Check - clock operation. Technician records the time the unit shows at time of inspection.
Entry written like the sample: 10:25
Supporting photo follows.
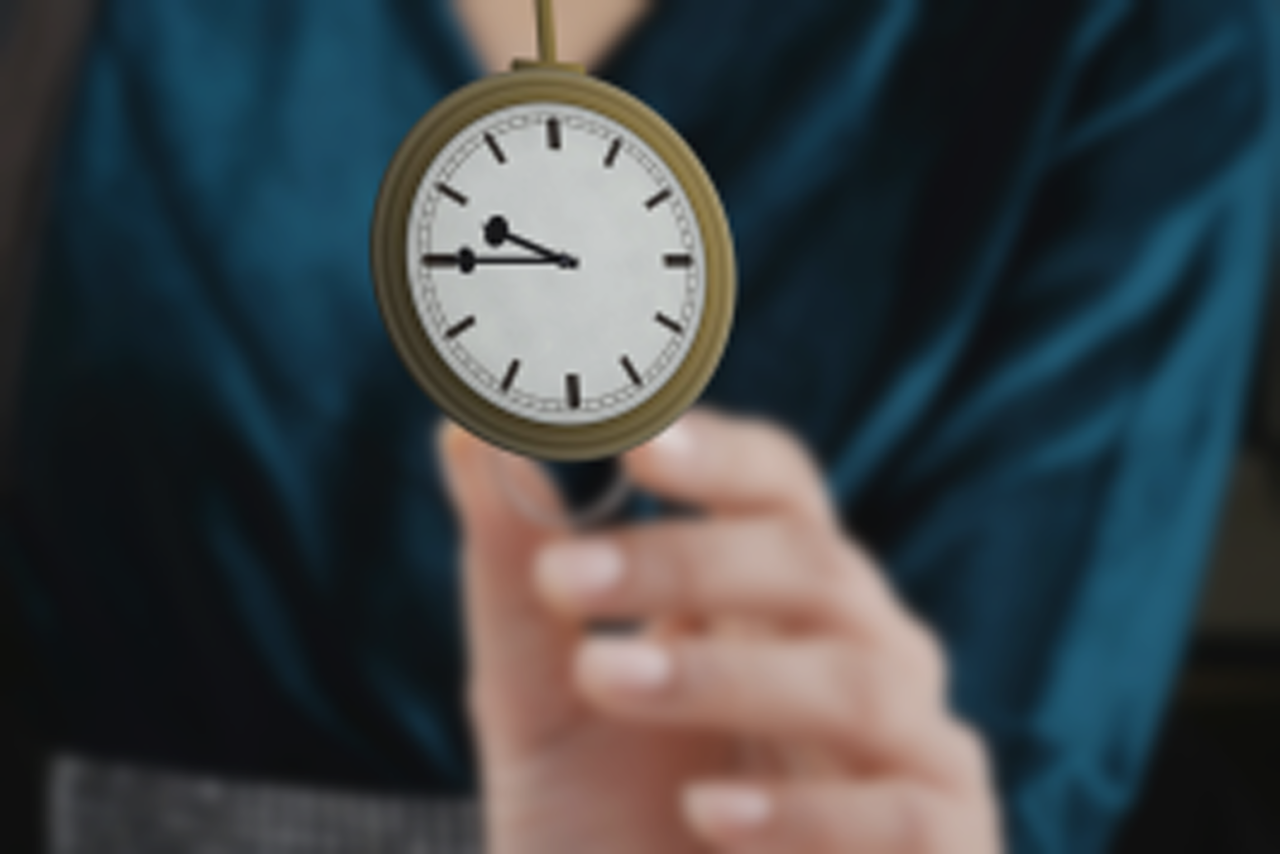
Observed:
9:45
